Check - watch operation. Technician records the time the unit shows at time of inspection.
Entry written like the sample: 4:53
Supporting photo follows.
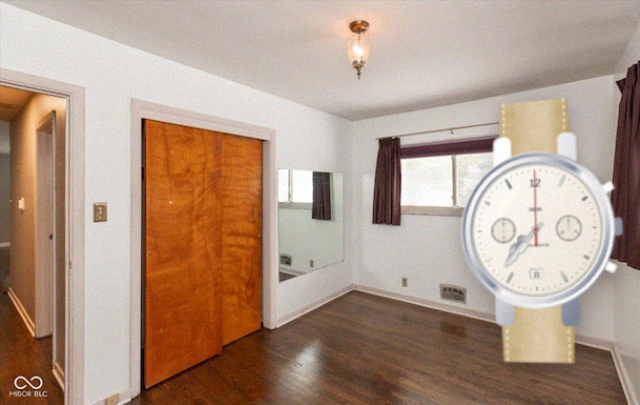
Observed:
7:37
